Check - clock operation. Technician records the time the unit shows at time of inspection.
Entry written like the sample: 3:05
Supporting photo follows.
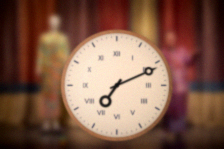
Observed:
7:11
